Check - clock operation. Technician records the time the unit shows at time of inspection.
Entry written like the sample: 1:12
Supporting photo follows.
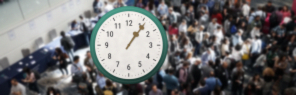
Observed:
1:06
